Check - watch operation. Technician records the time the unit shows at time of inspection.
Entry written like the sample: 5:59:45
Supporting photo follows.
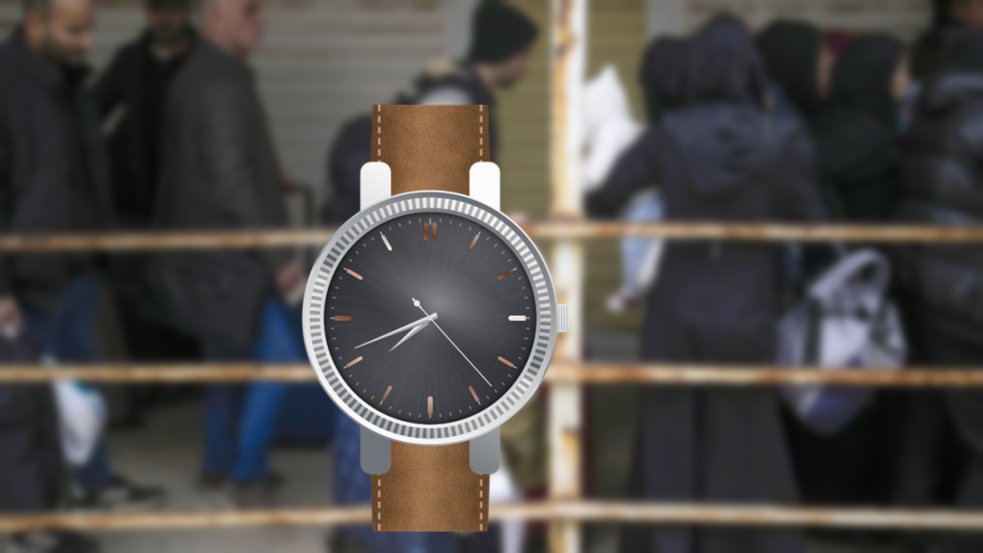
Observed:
7:41:23
